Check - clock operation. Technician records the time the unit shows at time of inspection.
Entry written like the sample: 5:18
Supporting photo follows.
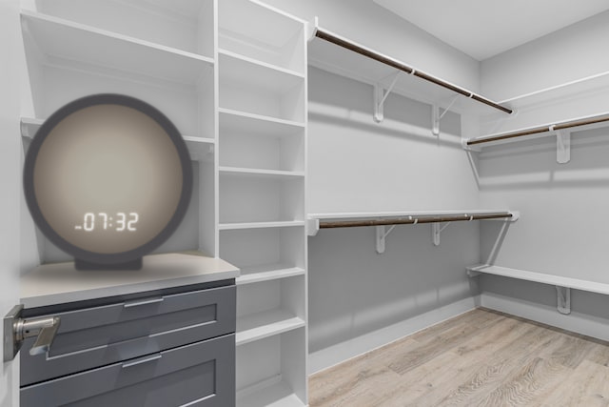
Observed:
7:32
